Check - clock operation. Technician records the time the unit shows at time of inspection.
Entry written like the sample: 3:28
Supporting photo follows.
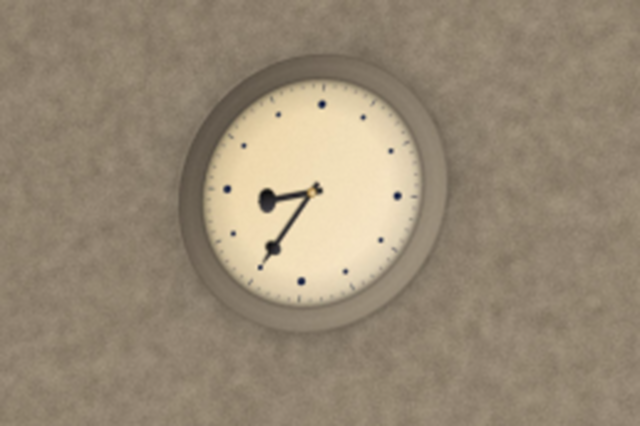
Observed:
8:35
